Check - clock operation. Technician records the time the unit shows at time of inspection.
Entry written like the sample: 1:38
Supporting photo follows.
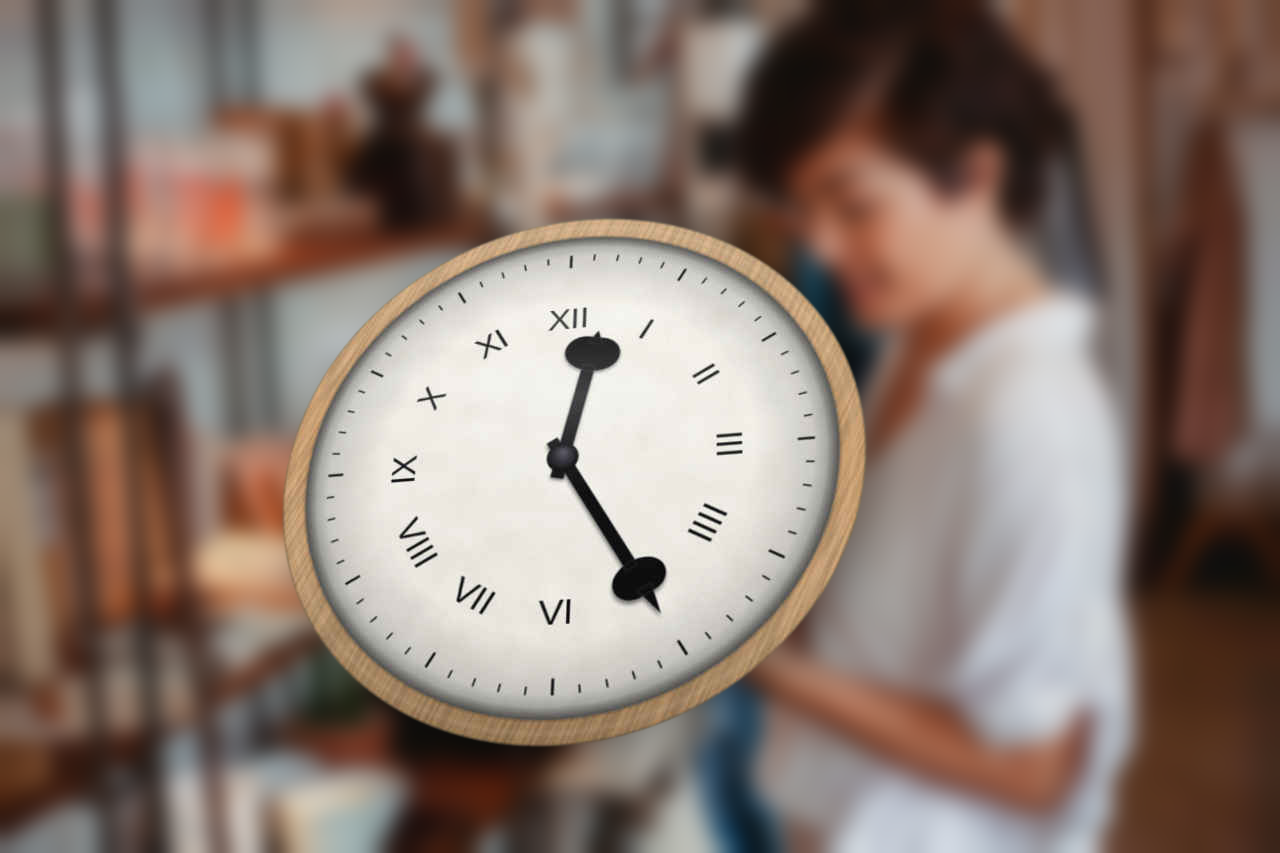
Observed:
12:25
